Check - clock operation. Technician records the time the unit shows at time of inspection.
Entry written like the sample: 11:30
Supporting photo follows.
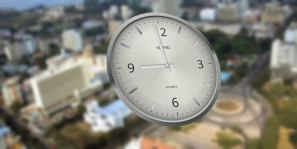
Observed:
8:59
